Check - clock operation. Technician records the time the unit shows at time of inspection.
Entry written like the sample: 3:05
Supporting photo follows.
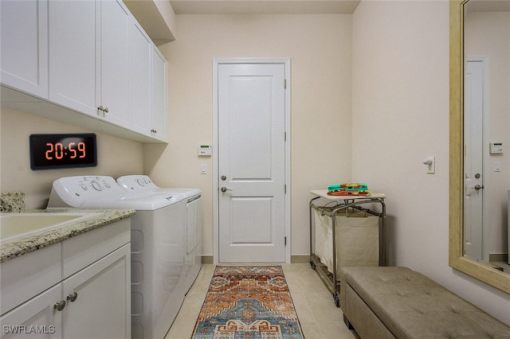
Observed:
20:59
